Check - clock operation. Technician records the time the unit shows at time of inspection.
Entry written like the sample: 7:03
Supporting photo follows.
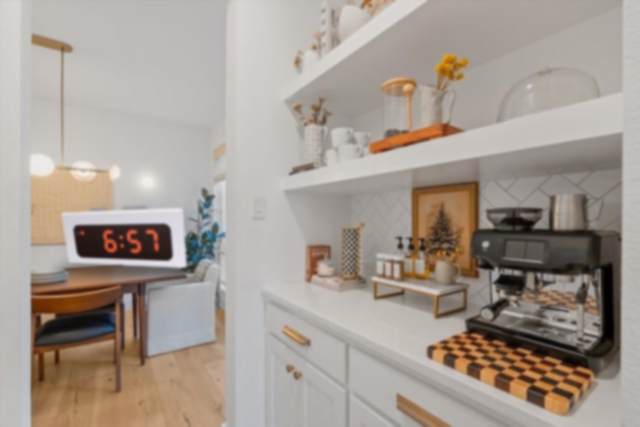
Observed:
6:57
